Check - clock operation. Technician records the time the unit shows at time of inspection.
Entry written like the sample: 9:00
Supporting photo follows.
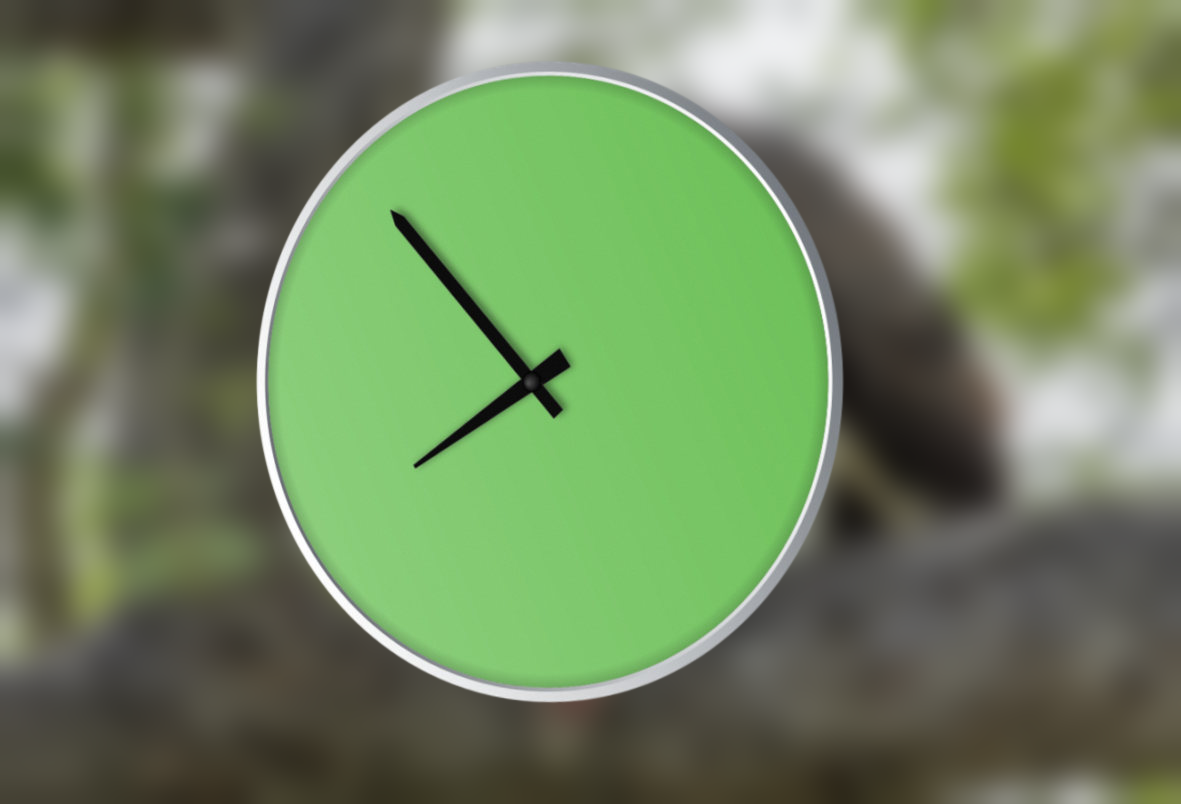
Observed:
7:53
